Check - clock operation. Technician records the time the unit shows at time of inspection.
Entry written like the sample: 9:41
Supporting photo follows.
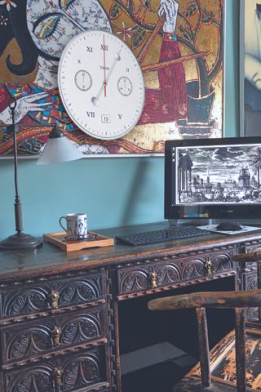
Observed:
7:05
